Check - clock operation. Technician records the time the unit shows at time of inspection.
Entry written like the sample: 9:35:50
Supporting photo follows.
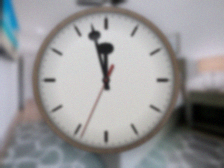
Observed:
11:57:34
